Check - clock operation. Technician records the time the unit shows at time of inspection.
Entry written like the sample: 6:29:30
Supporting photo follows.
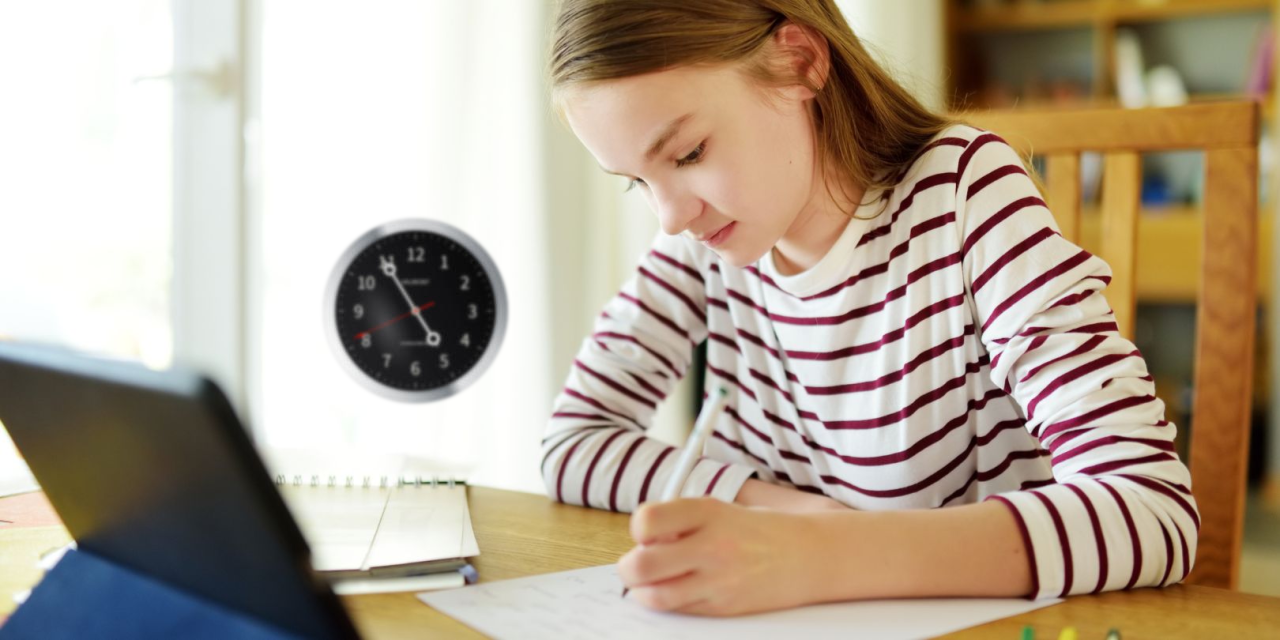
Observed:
4:54:41
